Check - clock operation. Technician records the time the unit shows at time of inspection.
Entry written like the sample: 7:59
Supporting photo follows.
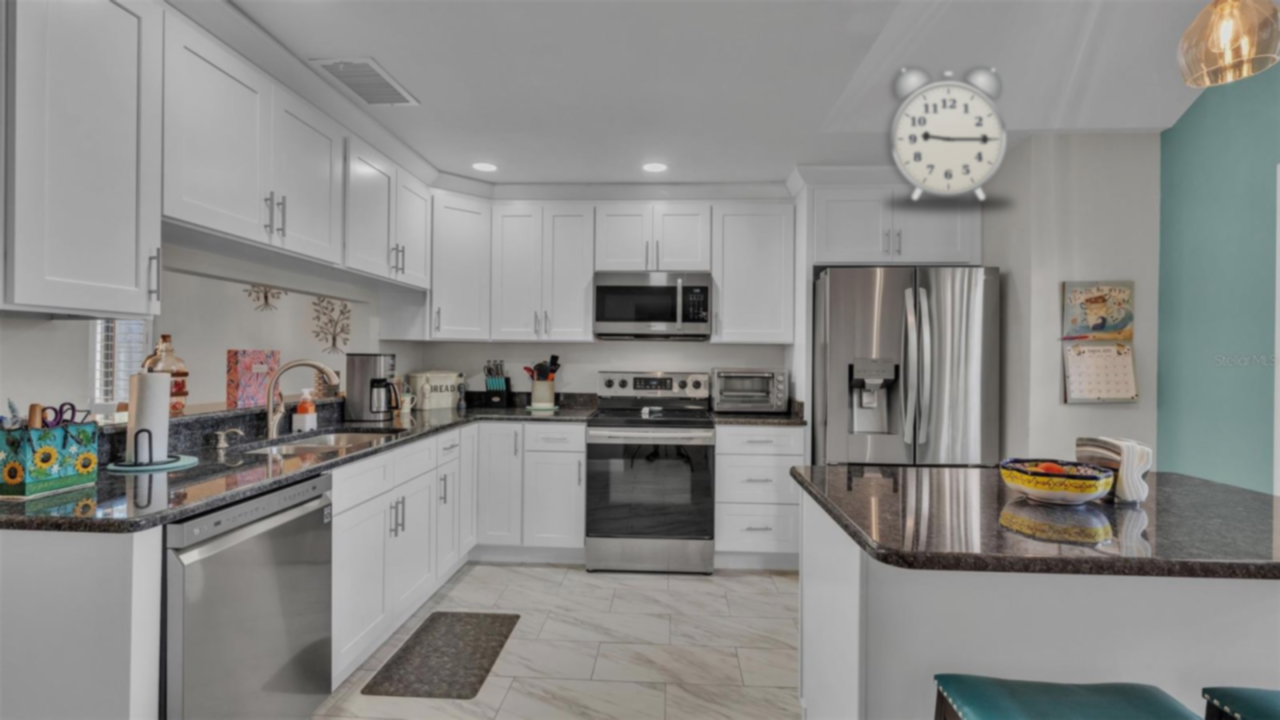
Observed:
9:15
